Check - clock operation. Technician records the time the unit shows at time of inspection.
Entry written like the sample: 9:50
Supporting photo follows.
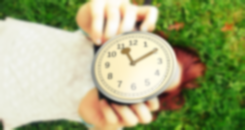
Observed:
11:10
